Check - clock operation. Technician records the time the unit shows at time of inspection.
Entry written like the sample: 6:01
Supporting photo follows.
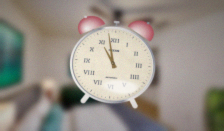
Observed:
10:58
